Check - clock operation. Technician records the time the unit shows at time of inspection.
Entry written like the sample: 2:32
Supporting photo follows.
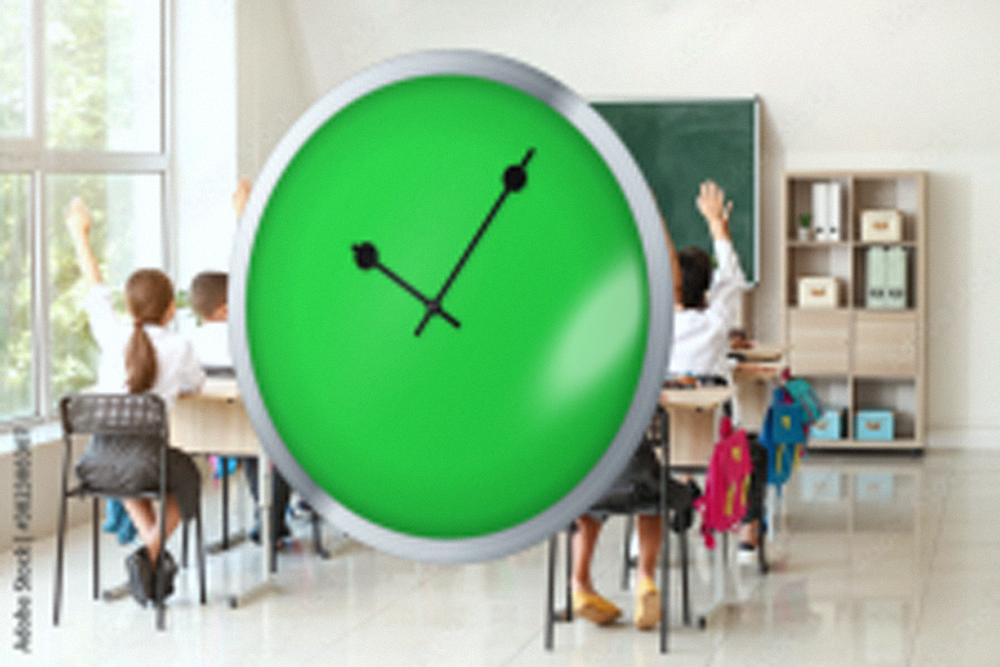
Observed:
10:06
